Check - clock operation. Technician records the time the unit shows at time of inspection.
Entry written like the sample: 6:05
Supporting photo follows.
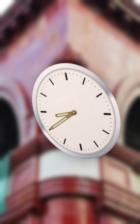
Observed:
8:40
